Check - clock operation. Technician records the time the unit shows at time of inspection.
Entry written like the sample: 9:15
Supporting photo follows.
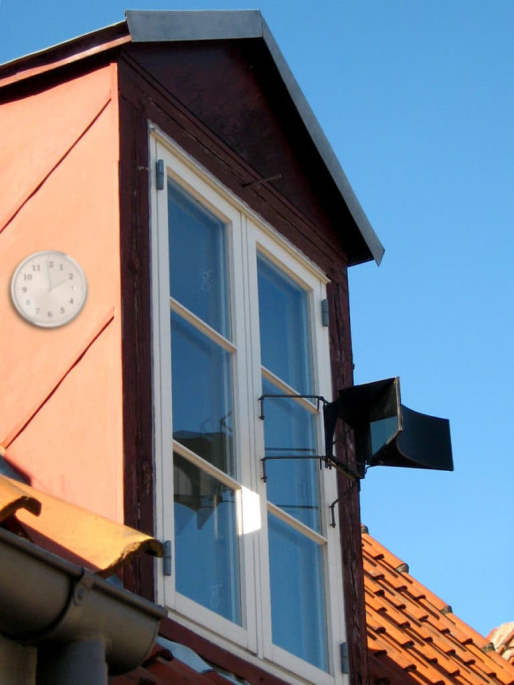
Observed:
1:59
